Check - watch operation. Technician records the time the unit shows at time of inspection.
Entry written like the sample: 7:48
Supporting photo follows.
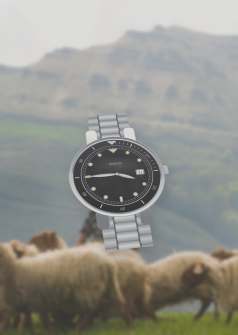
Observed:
3:45
